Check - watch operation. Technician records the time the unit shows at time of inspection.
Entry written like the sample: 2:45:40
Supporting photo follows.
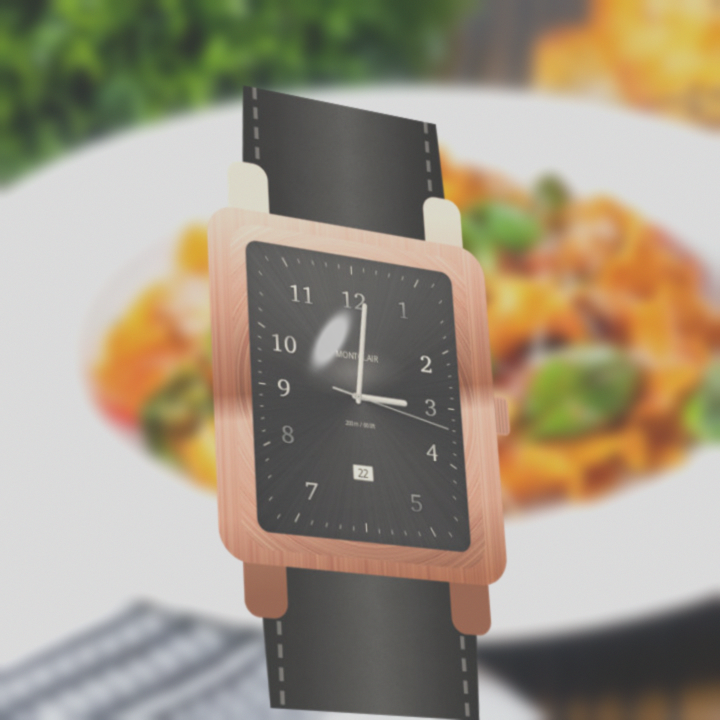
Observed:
3:01:17
